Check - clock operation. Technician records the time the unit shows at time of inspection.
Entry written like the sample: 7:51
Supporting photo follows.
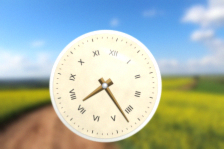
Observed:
7:22
